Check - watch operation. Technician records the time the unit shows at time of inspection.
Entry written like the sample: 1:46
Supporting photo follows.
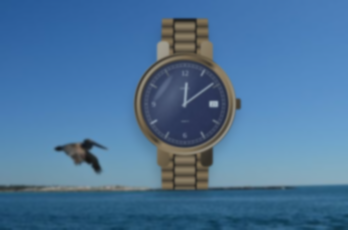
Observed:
12:09
